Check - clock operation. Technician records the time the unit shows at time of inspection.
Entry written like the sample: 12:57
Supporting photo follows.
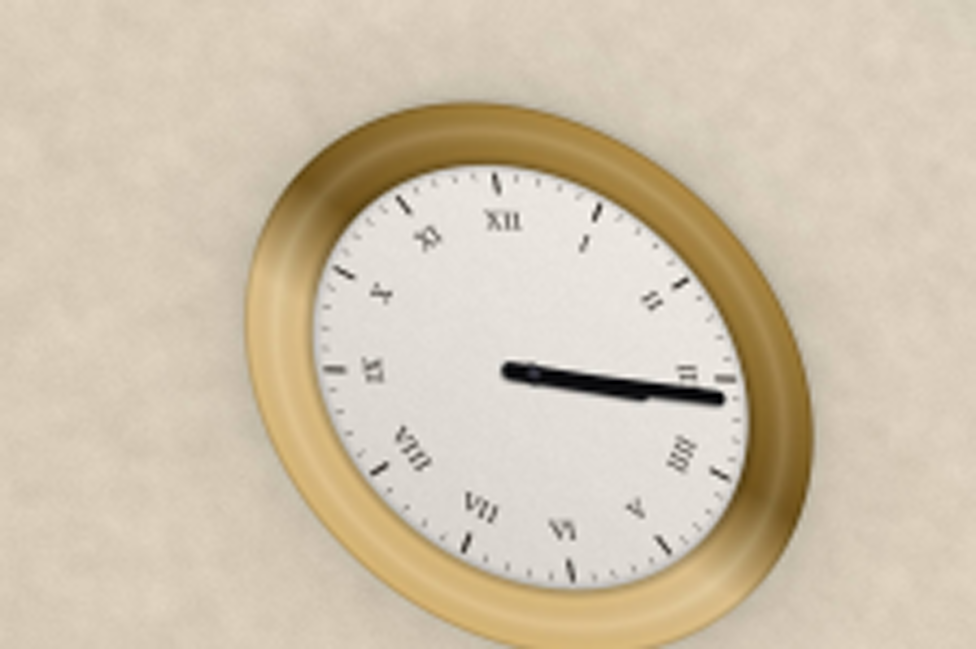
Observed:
3:16
